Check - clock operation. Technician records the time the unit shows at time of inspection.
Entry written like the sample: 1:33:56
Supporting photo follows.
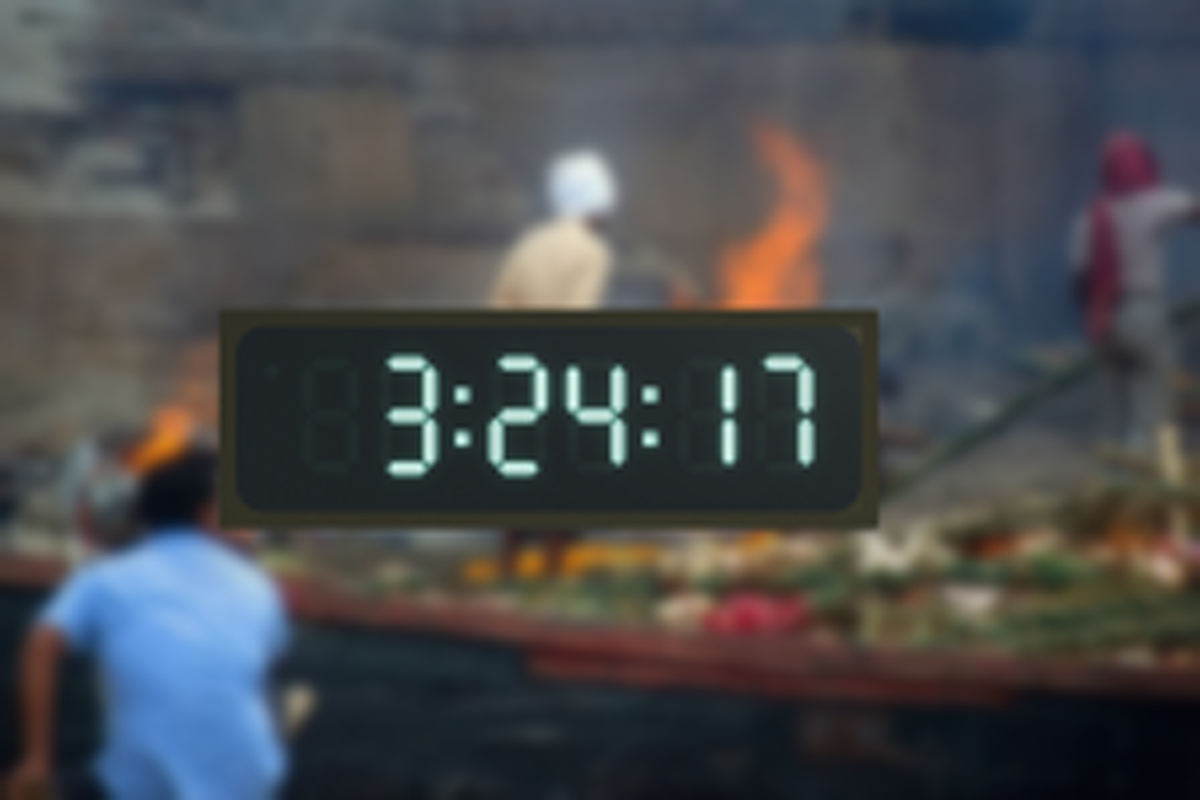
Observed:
3:24:17
